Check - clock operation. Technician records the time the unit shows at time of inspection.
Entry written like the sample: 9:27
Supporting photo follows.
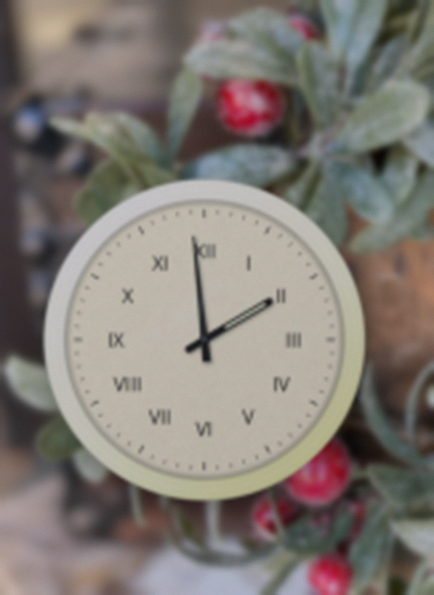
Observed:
1:59
